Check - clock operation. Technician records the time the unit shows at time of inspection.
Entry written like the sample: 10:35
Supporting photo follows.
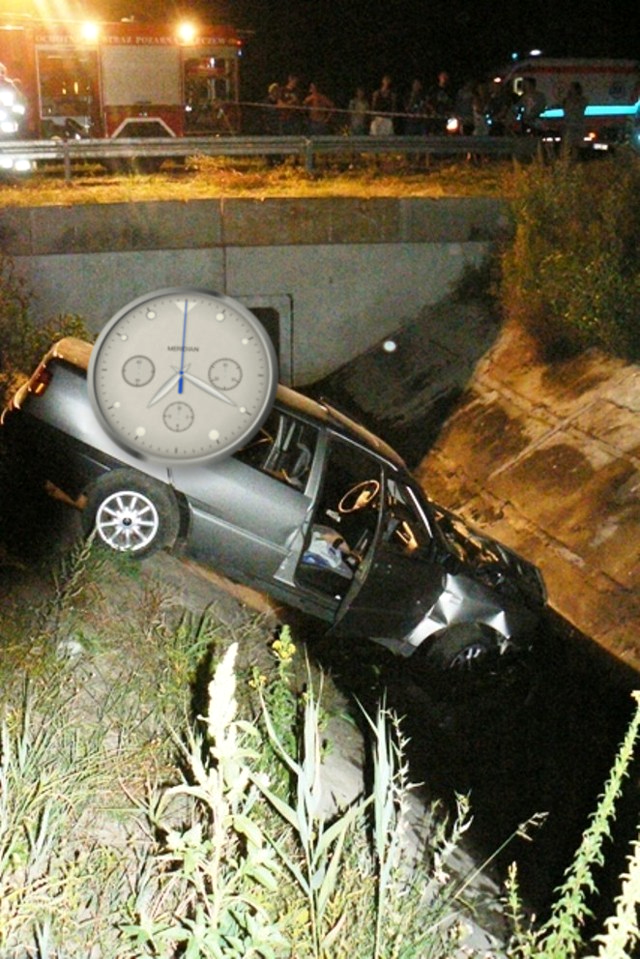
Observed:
7:20
